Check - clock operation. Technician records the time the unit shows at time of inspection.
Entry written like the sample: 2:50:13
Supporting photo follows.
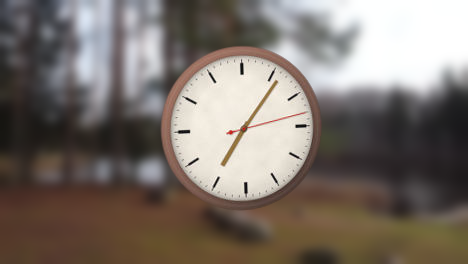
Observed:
7:06:13
